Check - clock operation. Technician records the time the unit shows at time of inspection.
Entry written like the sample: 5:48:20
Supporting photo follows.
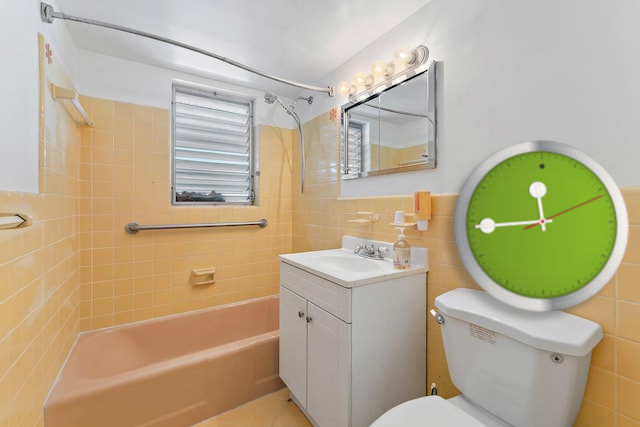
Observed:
11:44:11
